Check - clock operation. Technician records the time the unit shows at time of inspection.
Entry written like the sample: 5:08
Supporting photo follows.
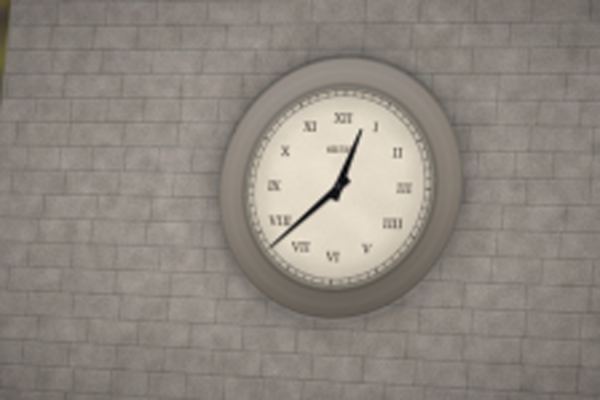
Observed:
12:38
